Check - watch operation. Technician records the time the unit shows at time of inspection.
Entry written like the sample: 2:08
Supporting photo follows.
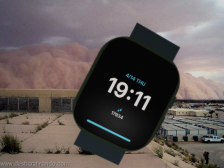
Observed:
19:11
